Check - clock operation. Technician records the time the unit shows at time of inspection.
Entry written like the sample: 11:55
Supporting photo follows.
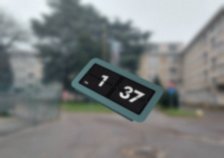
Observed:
1:37
